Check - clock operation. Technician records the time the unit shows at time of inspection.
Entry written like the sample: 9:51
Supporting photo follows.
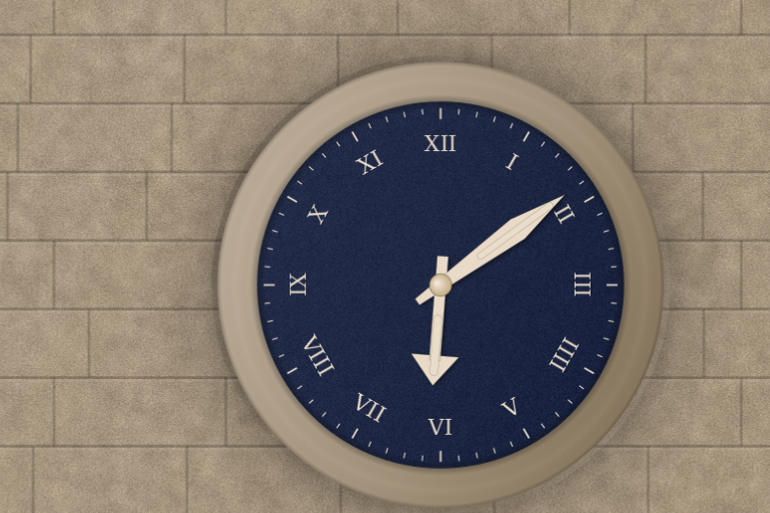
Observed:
6:09
